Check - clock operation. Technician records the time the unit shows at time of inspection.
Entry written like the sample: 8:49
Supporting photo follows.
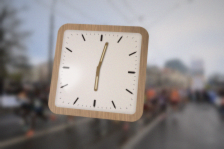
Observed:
6:02
